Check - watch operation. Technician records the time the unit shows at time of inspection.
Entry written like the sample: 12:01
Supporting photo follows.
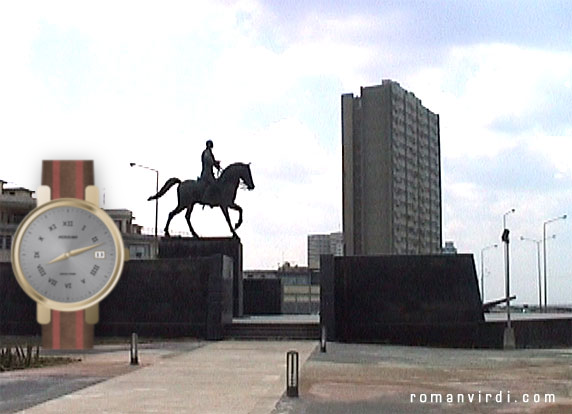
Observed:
8:12
